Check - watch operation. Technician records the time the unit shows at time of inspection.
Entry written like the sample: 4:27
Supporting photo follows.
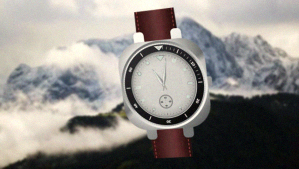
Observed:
11:02
